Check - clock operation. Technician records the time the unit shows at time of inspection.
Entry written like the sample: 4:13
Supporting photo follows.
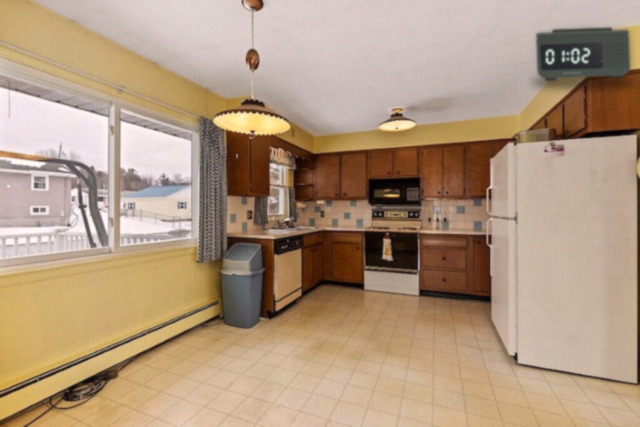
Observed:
1:02
